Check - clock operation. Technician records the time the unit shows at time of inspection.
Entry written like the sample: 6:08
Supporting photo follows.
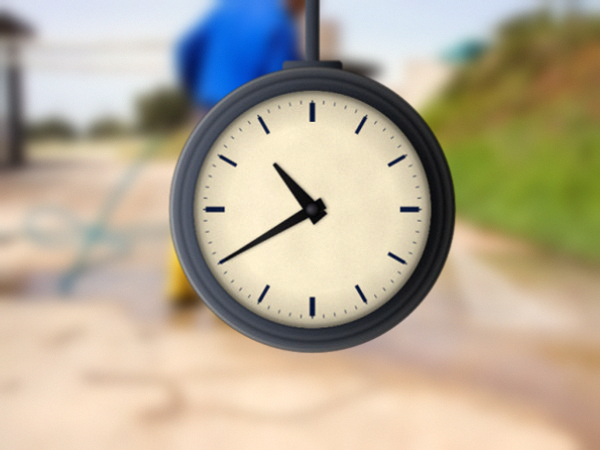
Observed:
10:40
